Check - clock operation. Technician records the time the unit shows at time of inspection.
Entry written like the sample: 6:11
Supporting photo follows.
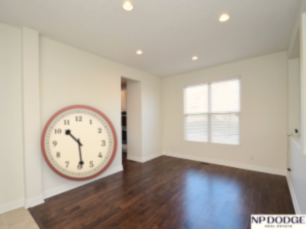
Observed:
10:29
